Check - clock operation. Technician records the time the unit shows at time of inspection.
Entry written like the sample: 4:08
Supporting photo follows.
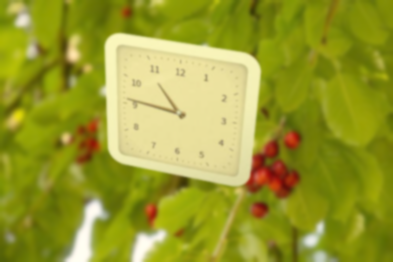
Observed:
10:46
